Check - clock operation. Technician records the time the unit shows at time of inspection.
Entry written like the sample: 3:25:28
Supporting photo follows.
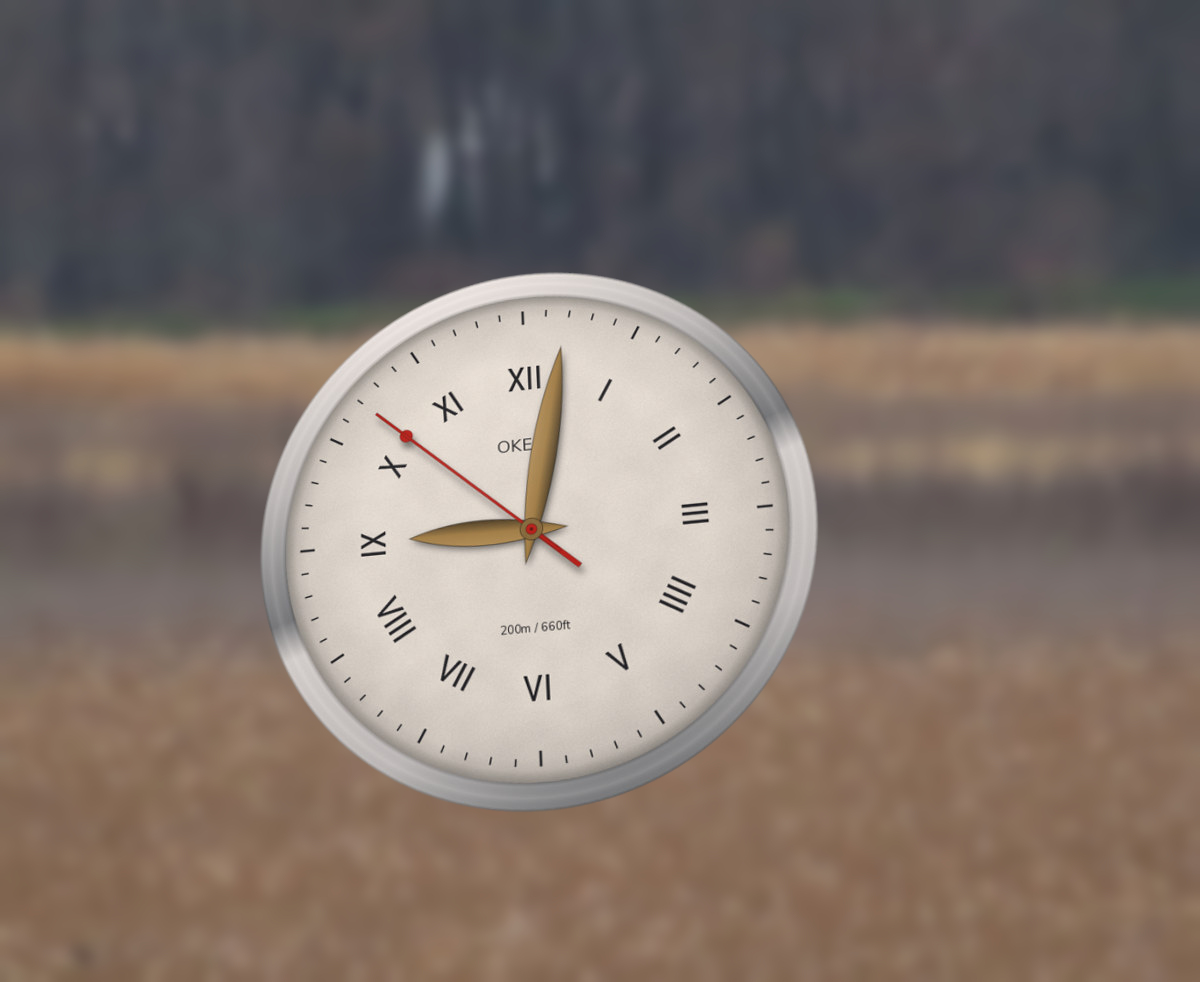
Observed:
9:01:52
